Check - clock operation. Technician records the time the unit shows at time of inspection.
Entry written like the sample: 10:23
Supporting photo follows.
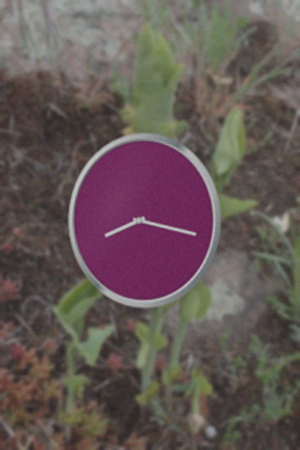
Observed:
8:17
